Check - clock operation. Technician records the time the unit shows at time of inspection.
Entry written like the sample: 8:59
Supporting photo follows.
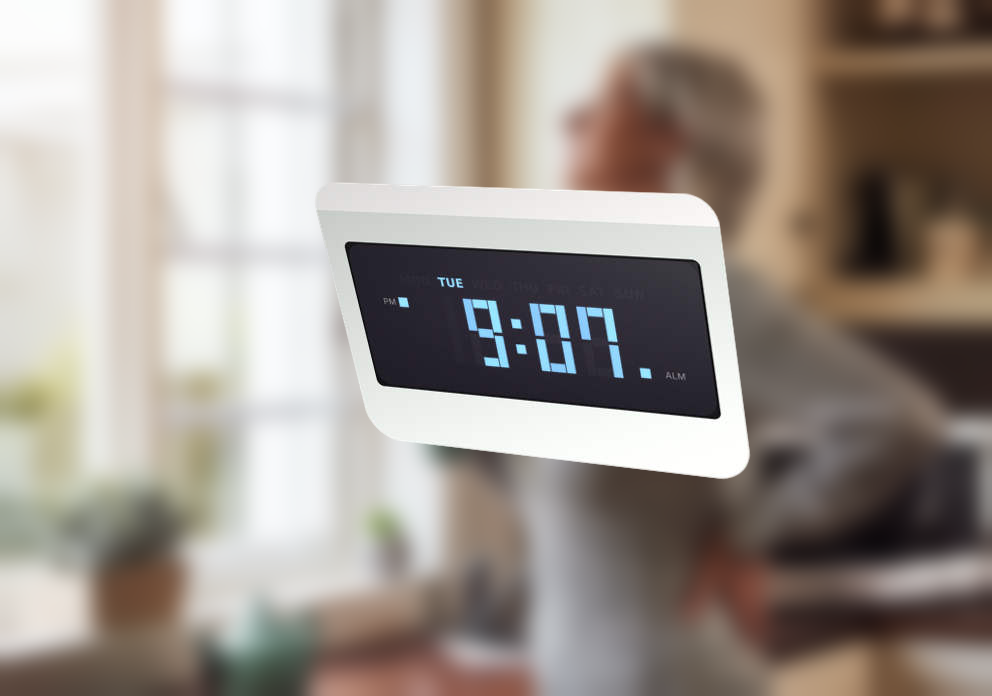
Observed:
9:07
